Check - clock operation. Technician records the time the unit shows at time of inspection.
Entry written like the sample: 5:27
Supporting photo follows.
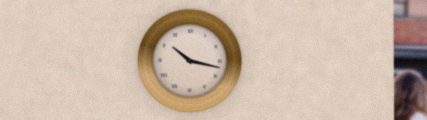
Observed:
10:17
